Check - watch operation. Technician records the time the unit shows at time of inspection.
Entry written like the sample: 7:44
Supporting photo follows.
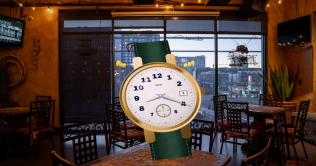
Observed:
8:20
